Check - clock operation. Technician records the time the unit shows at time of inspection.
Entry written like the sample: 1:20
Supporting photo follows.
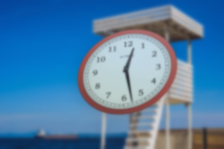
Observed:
12:28
